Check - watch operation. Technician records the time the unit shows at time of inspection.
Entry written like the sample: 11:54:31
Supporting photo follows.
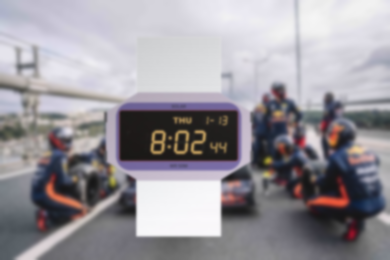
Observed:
8:02:44
